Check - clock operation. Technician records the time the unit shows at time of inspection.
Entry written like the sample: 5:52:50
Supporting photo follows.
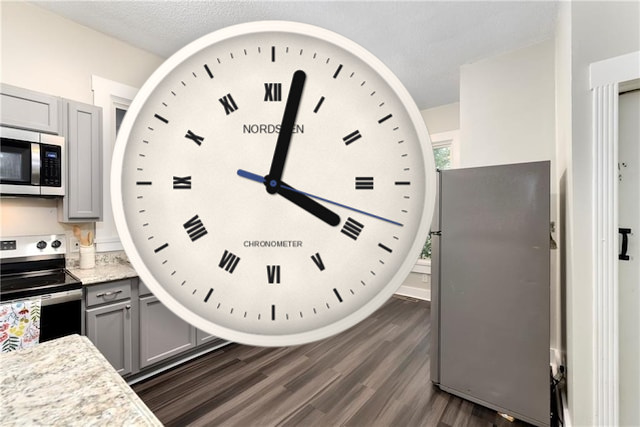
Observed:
4:02:18
